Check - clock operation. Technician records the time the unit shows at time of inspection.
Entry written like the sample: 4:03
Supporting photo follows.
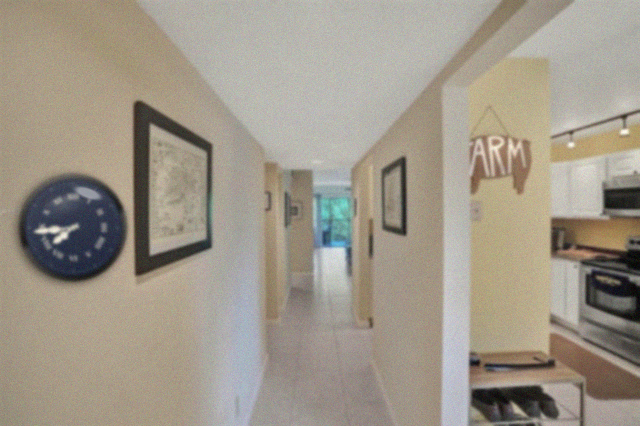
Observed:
7:44
